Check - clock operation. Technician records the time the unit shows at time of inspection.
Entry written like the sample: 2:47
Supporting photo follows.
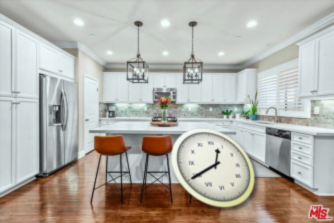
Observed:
12:40
